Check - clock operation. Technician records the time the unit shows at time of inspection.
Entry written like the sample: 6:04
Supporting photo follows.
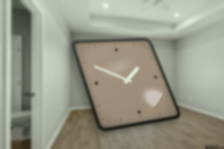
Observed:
1:50
